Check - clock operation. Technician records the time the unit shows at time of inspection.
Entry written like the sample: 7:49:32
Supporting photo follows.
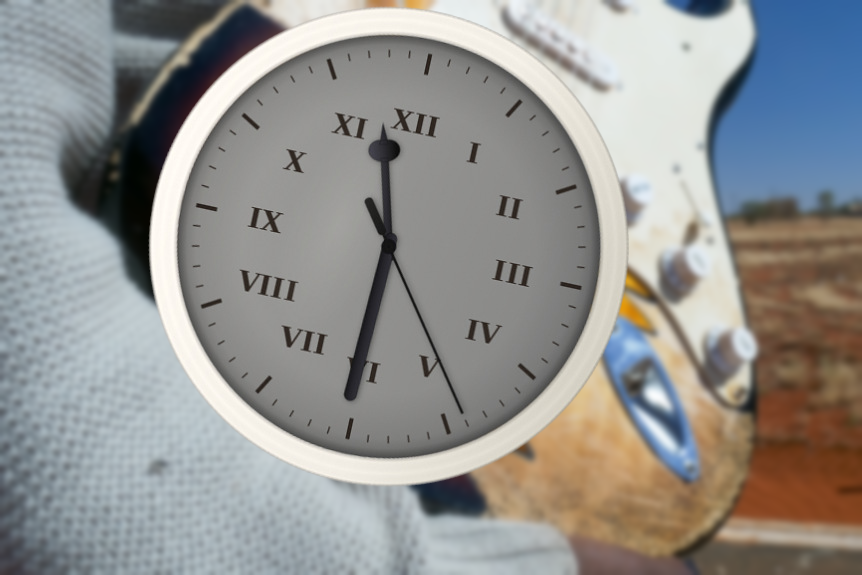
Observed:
11:30:24
